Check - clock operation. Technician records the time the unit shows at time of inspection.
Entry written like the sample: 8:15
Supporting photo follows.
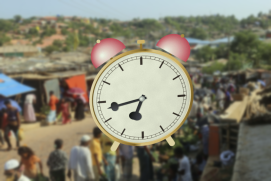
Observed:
6:43
